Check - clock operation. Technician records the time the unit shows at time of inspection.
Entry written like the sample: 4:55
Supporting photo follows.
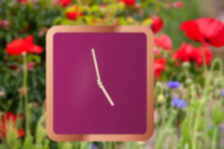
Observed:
4:58
